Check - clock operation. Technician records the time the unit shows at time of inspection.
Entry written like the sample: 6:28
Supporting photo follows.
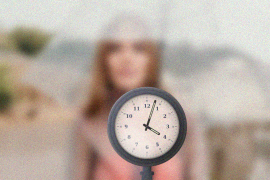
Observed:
4:03
